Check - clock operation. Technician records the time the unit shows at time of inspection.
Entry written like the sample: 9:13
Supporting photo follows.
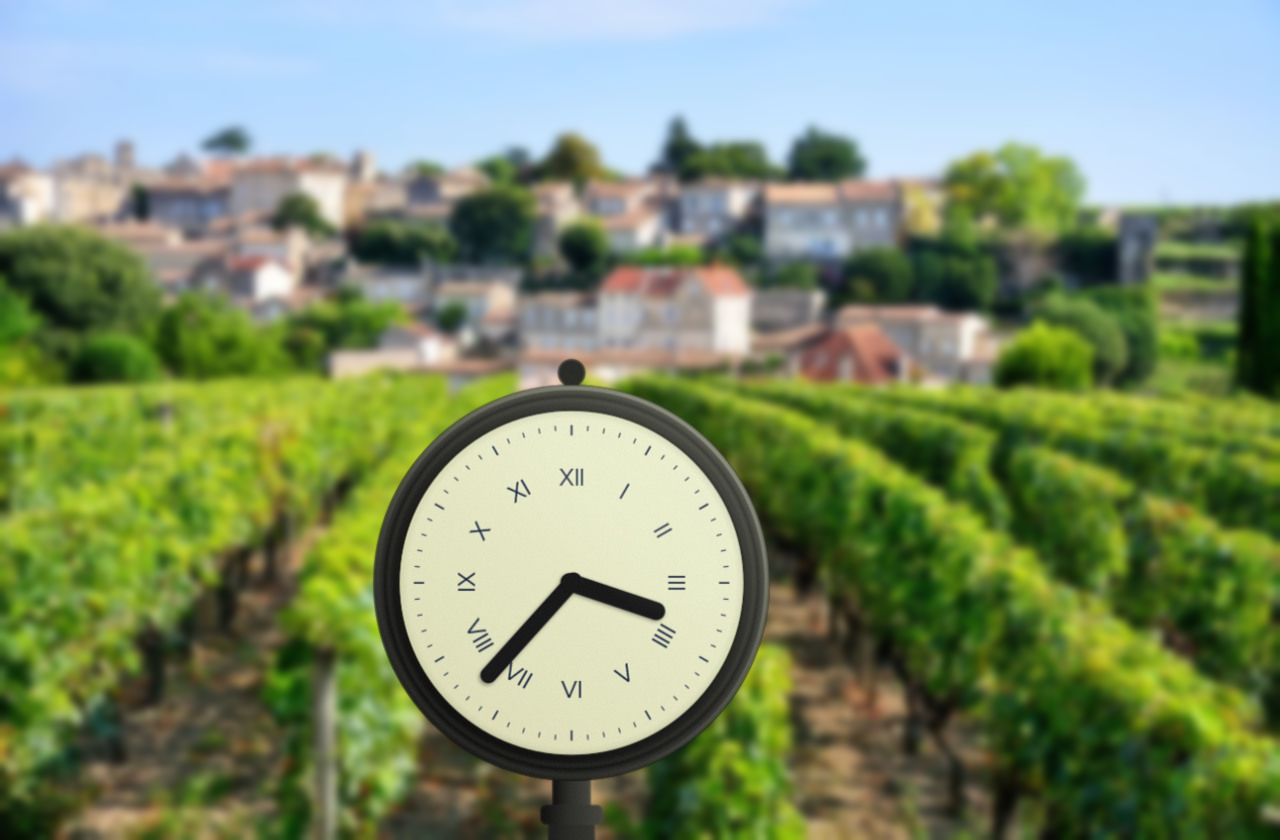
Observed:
3:37
